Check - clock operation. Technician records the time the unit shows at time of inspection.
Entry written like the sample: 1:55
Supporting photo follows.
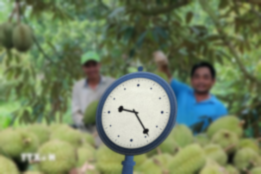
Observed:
9:24
